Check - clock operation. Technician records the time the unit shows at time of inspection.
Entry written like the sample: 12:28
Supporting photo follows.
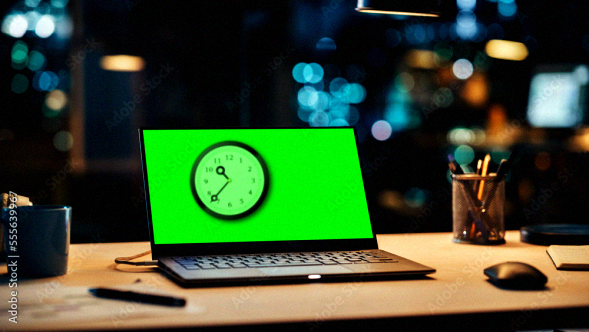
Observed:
10:37
